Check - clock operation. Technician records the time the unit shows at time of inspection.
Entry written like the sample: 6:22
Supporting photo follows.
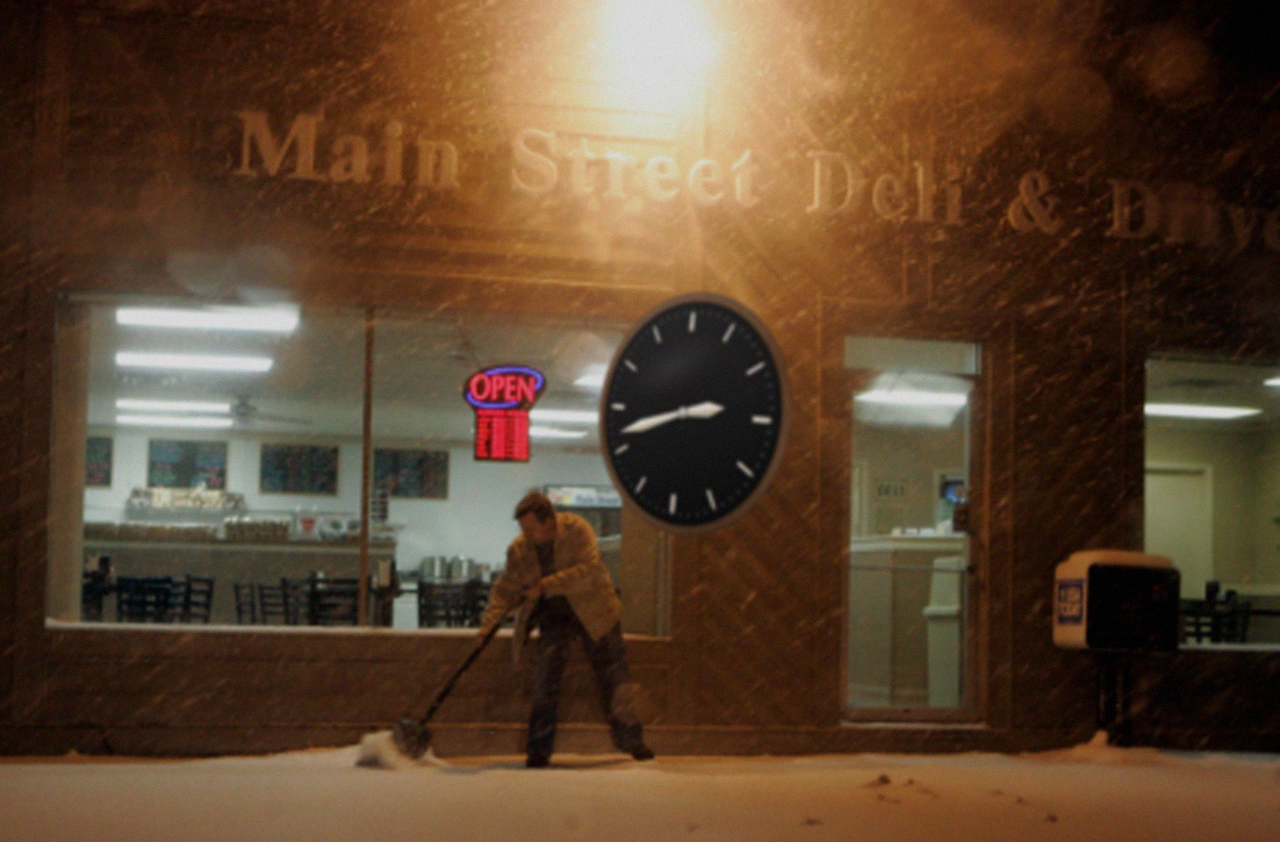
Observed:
2:42
